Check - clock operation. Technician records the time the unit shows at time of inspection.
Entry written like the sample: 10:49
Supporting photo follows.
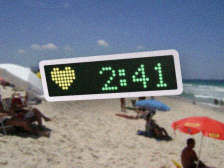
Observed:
2:41
